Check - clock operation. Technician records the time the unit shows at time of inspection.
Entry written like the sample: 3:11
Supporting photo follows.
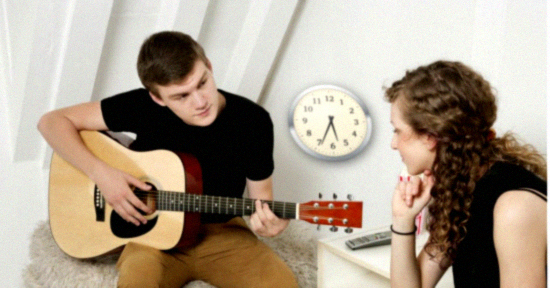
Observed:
5:34
